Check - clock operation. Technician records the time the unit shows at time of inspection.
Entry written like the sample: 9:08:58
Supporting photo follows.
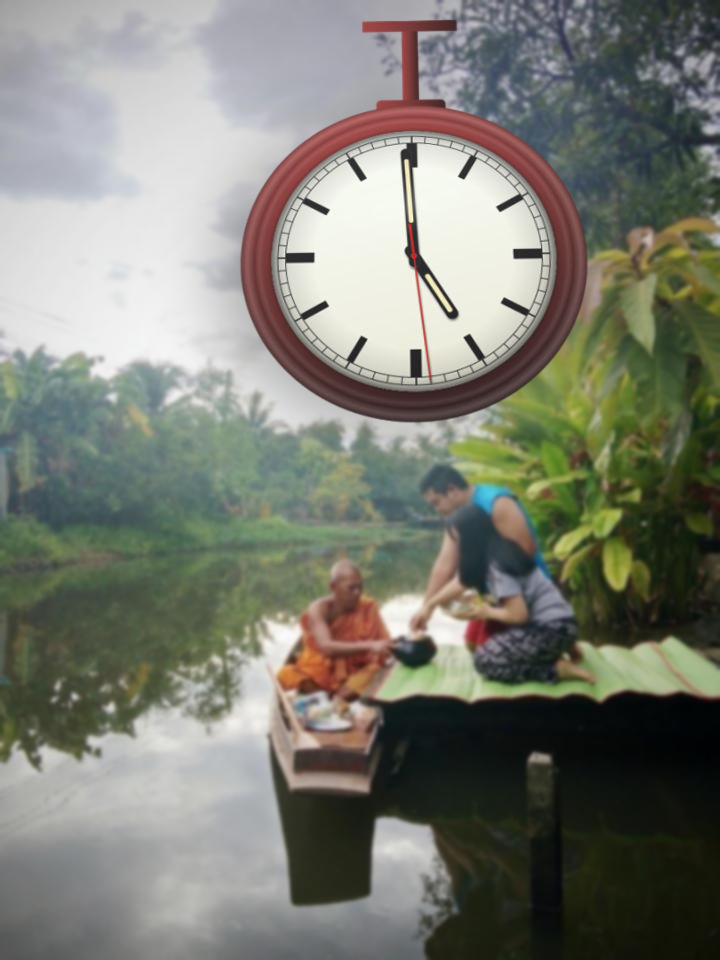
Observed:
4:59:29
